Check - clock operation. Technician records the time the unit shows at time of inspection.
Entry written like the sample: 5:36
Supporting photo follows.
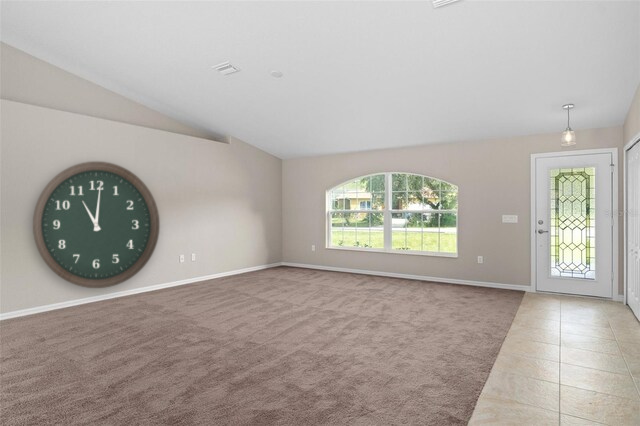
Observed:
11:01
